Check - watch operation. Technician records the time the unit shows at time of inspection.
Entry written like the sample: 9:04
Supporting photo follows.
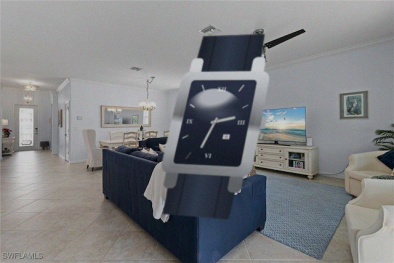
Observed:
2:33
